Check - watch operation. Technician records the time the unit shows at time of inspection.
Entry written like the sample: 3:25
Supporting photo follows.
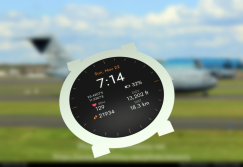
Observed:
7:14
